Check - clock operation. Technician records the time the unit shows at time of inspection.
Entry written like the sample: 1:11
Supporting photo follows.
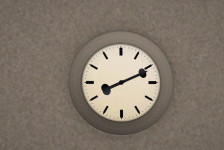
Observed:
8:11
